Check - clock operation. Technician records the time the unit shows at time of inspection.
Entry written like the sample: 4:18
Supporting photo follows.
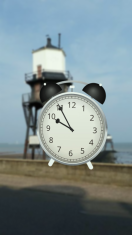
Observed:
9:55
